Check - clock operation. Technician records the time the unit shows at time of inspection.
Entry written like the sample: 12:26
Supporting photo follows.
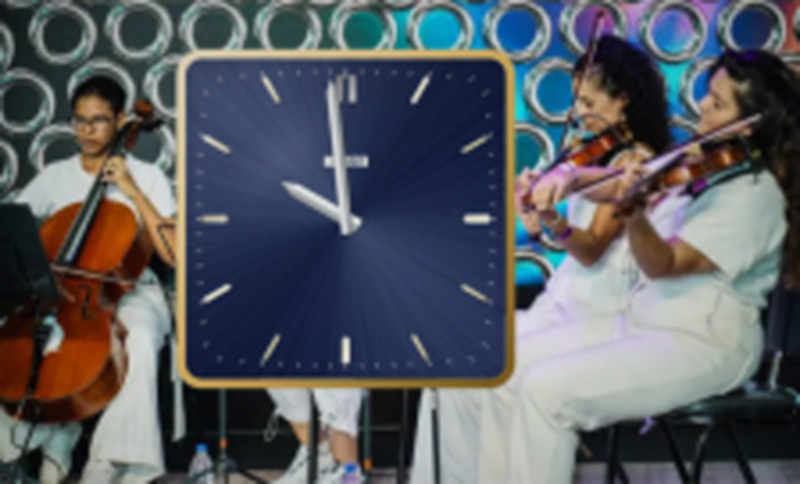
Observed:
9:59
